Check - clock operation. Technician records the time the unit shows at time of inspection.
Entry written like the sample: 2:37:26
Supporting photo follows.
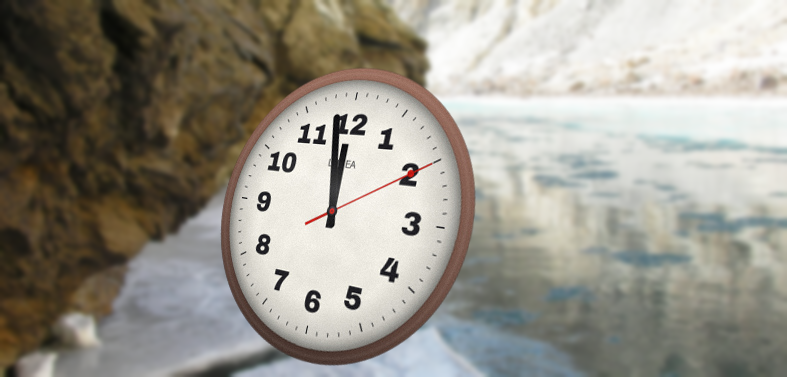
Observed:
11:58:10
